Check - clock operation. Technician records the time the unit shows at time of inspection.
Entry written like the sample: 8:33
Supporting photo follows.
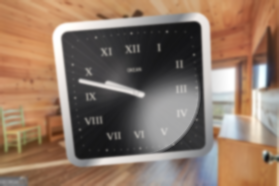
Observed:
9:48
